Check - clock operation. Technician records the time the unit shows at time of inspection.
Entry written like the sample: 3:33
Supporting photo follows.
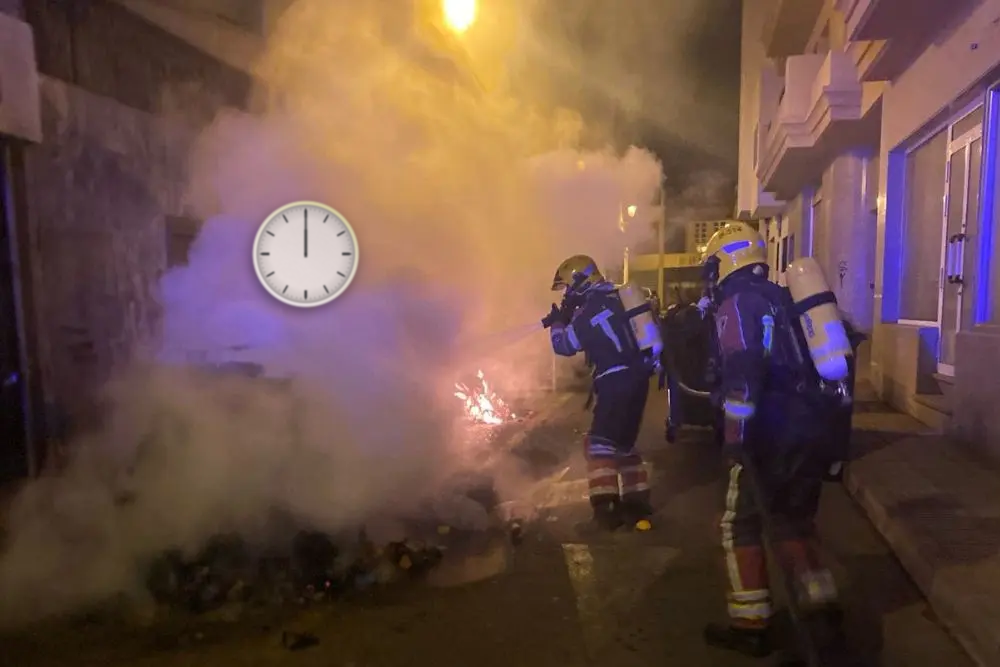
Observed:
12:00
